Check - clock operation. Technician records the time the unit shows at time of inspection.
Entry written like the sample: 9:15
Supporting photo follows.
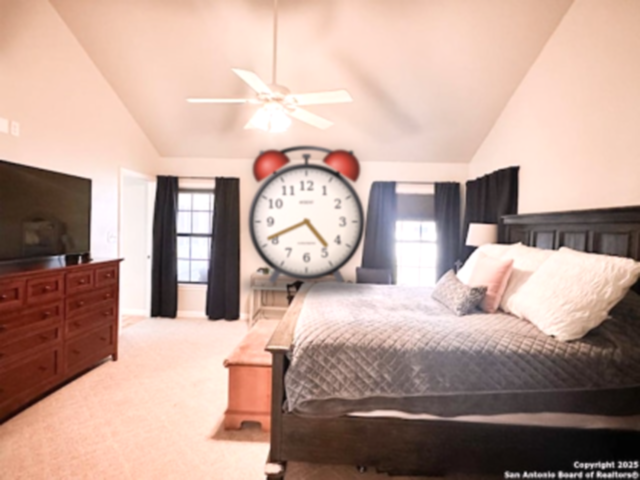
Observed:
4:41
